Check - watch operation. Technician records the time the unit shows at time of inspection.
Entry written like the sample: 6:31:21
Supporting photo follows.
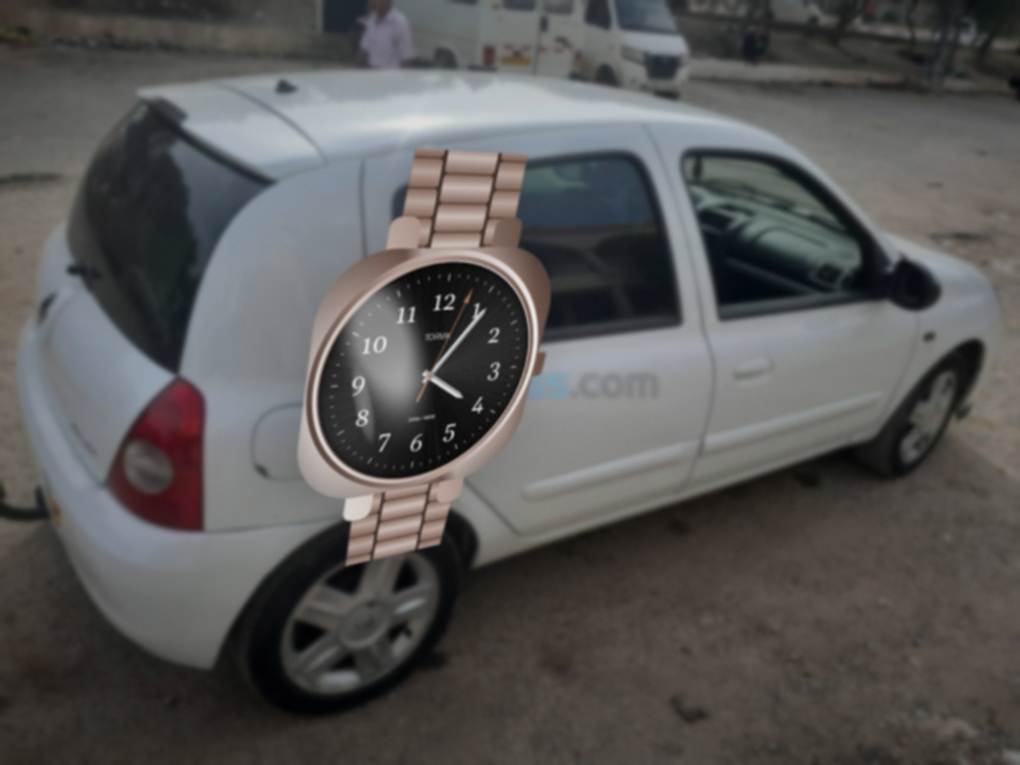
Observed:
4:06:03
